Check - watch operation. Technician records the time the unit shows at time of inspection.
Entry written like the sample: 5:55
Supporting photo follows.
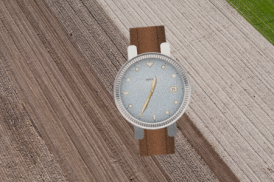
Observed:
12:35
